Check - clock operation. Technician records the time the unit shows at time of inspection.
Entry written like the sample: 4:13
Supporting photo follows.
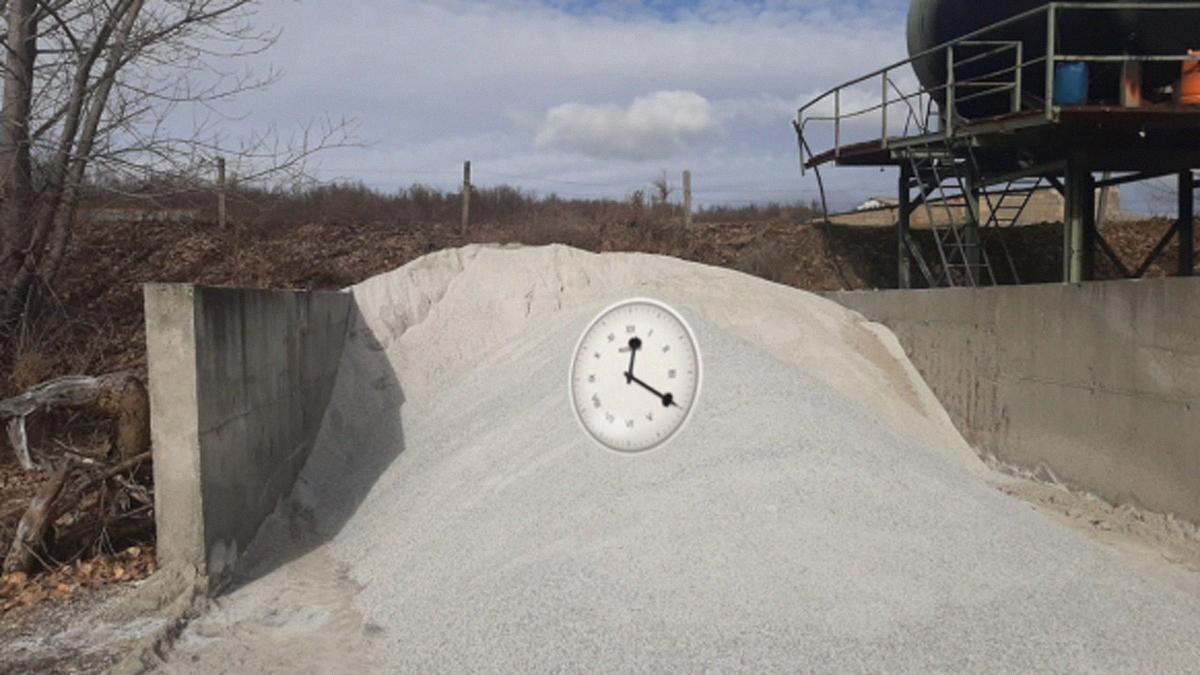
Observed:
12:20
